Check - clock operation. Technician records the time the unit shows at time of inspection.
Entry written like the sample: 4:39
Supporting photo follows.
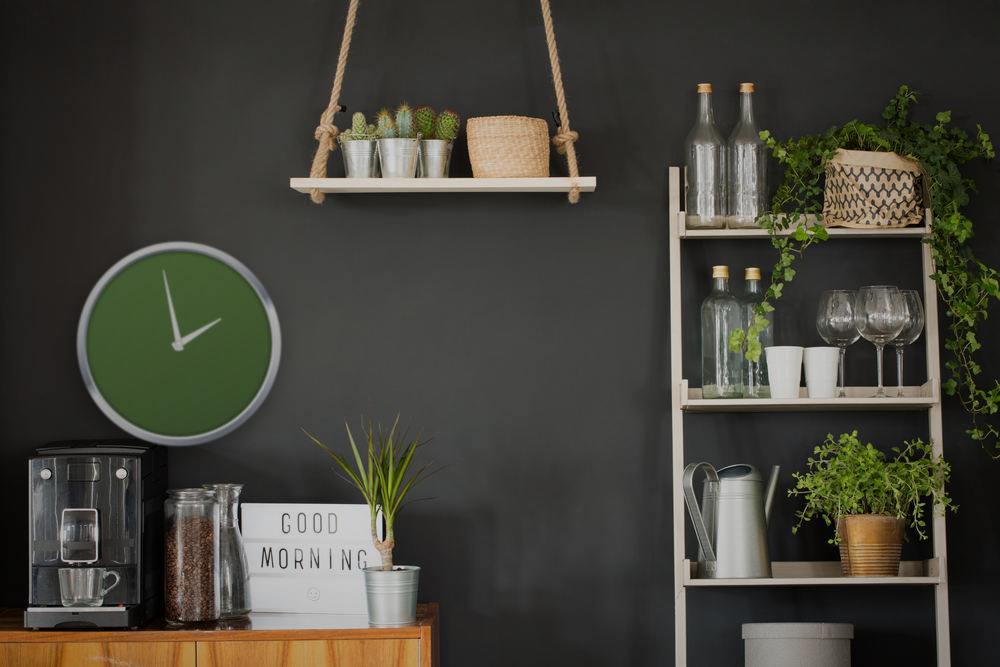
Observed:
1:58
